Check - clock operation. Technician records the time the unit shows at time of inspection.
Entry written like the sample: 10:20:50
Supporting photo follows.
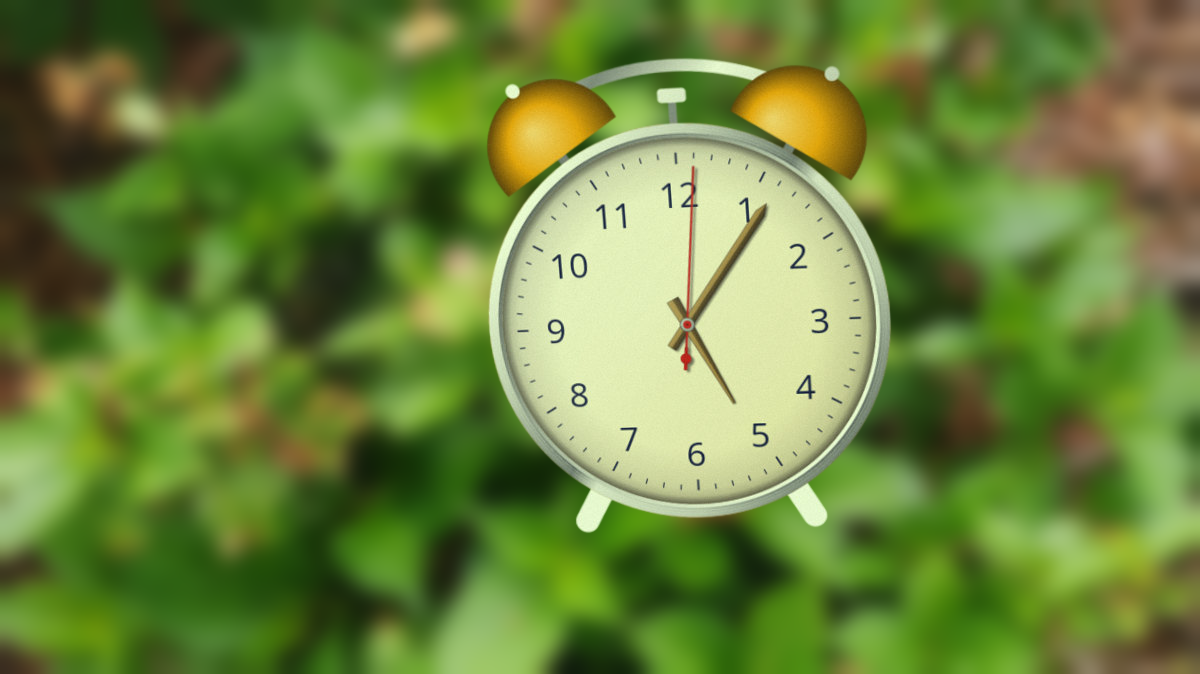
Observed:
5:06:01
